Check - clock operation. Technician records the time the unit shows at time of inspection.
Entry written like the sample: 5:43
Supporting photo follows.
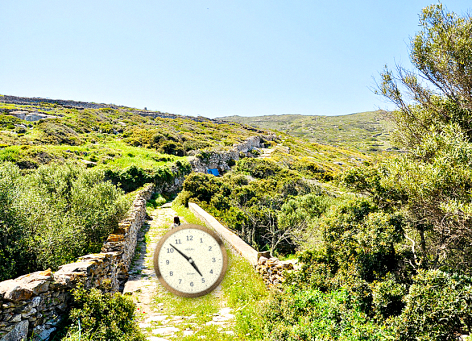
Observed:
4:52
